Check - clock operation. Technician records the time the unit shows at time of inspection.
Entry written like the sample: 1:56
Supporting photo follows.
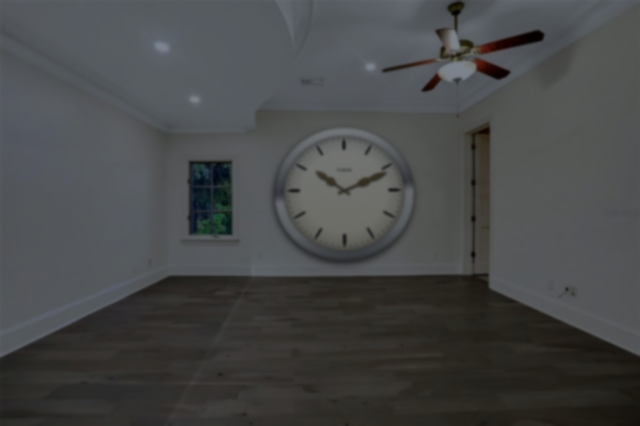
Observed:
10:11
